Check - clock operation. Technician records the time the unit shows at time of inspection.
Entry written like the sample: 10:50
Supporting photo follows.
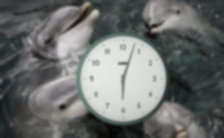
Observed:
6:03
